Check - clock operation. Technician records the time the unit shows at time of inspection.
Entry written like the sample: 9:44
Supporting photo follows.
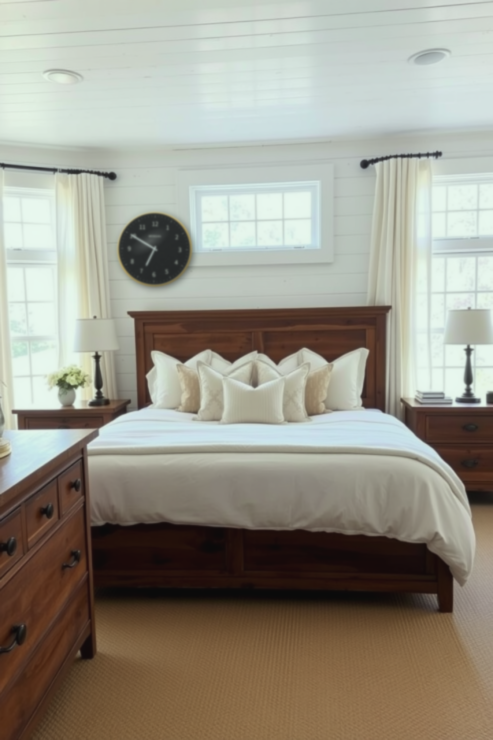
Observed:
6:50
